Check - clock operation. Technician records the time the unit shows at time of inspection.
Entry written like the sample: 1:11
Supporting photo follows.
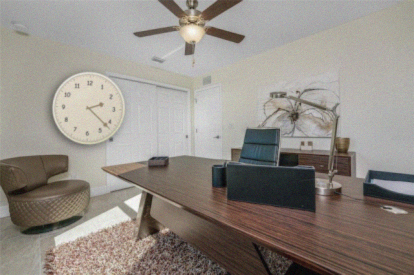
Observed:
2:22
